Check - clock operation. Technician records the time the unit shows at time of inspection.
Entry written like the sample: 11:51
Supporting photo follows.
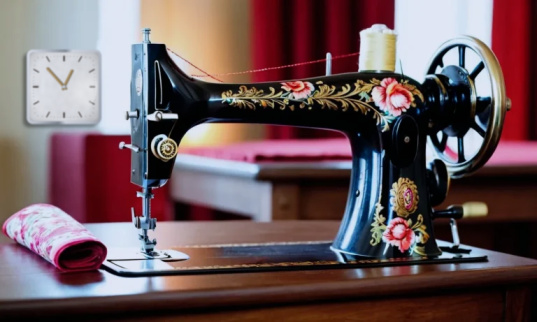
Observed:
12:53
